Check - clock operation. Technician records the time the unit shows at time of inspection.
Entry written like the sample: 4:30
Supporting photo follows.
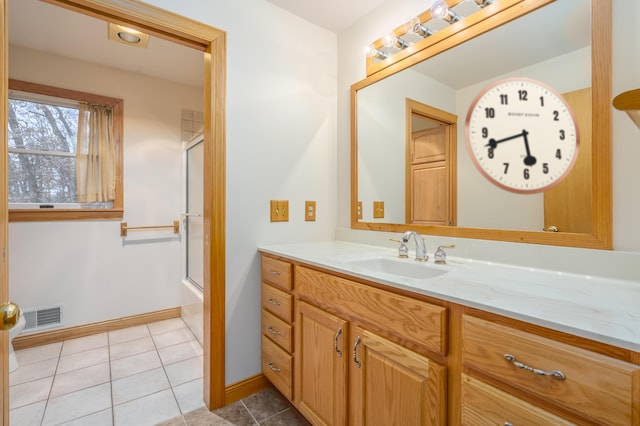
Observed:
5:42
